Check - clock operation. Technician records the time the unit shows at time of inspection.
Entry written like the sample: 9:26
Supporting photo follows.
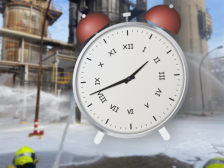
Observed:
1:42
